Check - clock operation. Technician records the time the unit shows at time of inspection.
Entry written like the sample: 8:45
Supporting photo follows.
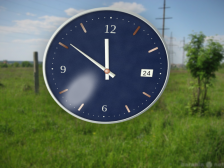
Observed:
11:51
